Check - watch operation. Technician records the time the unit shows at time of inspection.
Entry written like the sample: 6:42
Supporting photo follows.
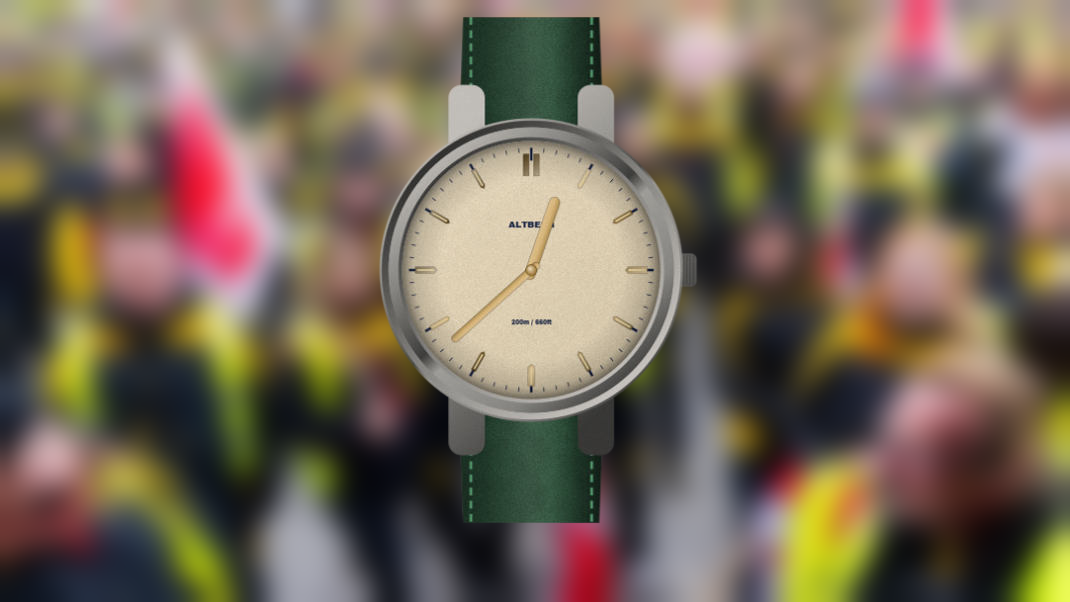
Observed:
12:38
